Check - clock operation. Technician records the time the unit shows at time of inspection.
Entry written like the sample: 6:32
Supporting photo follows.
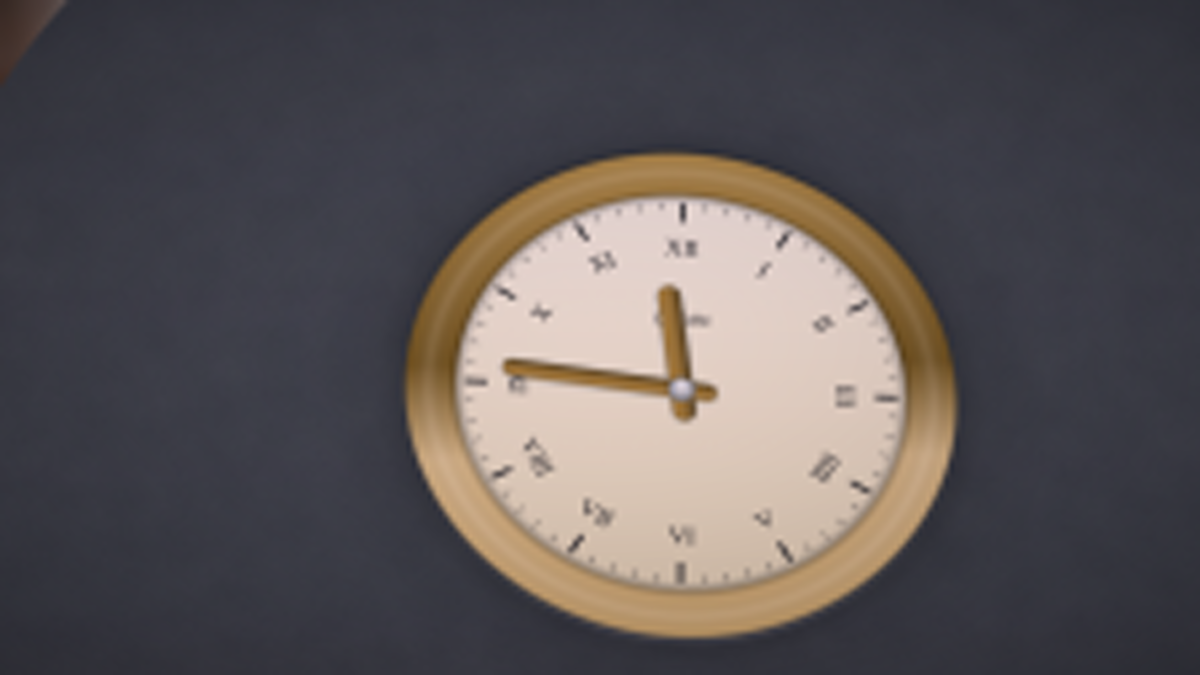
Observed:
11:46
